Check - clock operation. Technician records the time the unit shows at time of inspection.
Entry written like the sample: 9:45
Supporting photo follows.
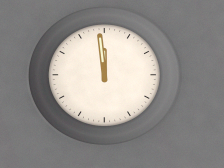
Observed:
11:59
